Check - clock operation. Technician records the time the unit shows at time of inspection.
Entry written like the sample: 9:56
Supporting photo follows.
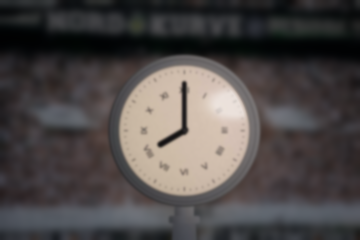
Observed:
8:00
